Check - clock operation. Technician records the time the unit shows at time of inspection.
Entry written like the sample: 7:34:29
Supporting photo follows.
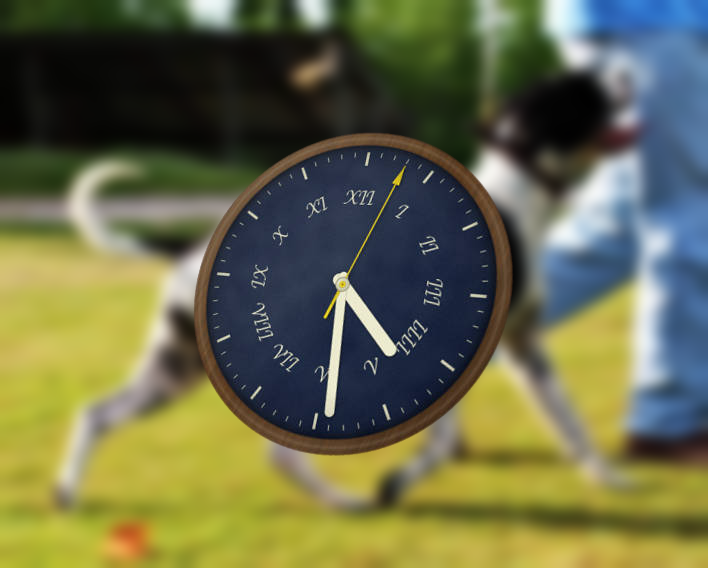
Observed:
4:29:03
